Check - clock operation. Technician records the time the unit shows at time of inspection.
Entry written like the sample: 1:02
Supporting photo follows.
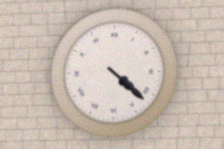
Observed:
4:22
